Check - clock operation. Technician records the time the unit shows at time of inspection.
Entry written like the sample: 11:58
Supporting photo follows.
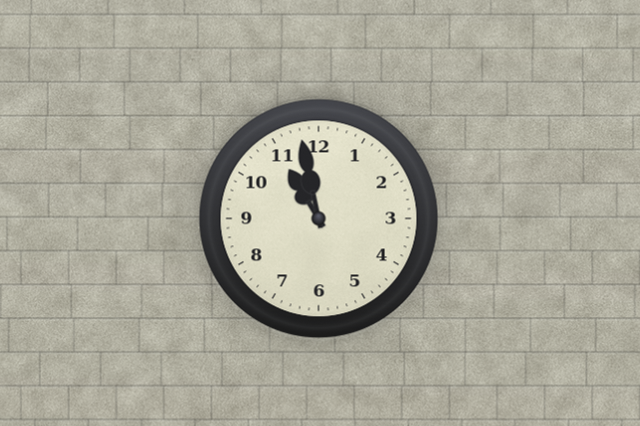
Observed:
10:58
